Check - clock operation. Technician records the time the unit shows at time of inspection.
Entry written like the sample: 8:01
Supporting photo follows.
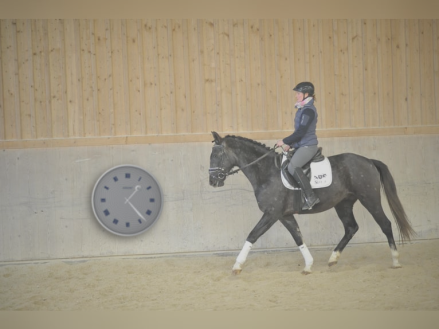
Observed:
1:23
